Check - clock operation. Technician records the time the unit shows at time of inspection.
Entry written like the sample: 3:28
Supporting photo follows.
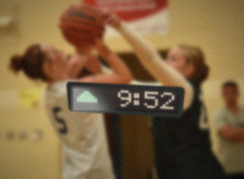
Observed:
9:52
